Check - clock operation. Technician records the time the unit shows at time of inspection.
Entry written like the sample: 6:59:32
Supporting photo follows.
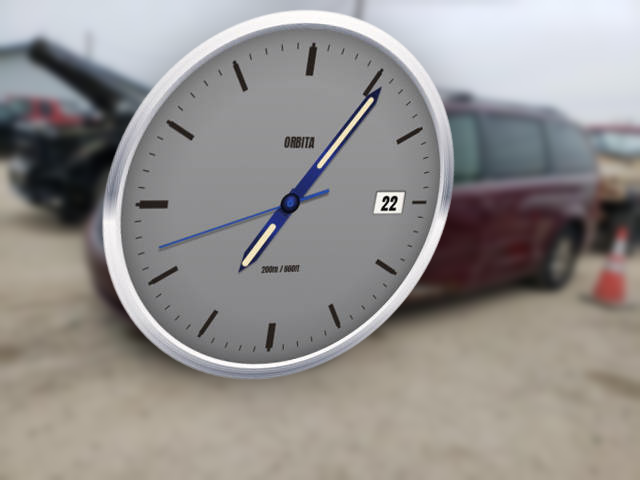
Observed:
7:05:42
